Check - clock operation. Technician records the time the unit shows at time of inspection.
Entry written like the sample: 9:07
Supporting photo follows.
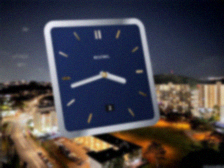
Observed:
3:43
